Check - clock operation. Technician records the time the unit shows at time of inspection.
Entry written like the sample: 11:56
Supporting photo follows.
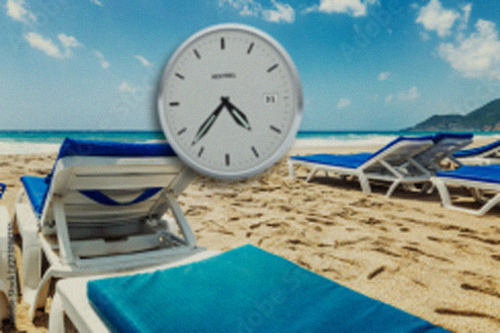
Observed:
4:37
